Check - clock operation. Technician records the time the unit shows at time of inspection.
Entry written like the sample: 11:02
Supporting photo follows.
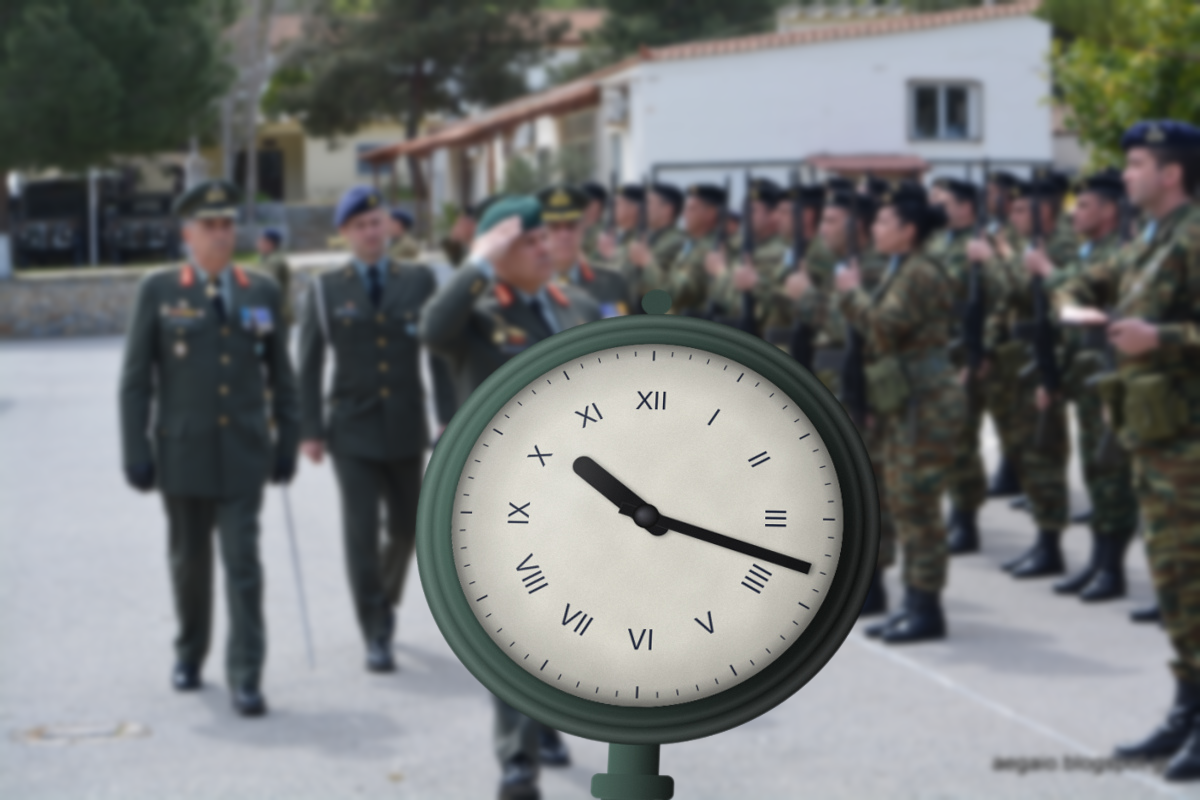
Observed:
10:18
